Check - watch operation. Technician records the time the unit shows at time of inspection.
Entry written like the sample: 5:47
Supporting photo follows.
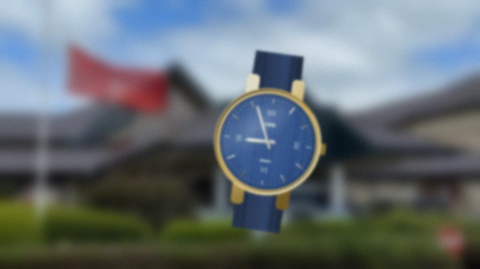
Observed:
8:56
